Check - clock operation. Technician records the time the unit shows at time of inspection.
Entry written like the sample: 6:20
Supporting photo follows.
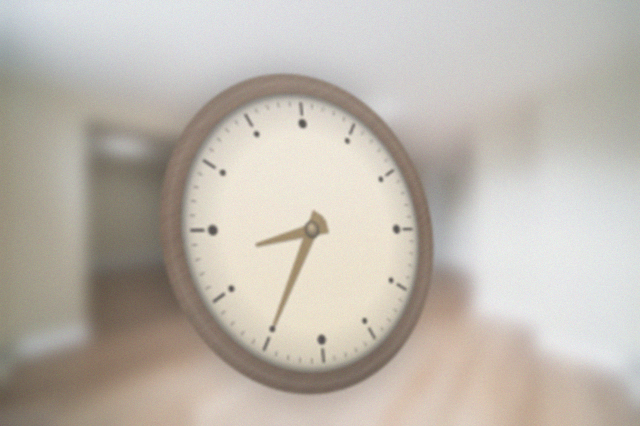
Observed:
8:35
